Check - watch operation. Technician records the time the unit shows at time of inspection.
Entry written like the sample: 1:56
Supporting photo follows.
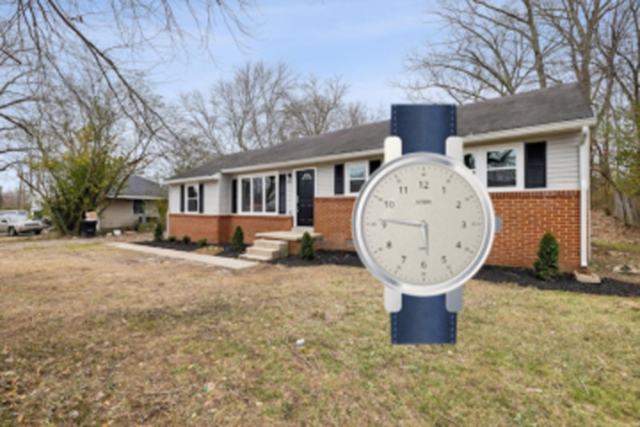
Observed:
5:46
